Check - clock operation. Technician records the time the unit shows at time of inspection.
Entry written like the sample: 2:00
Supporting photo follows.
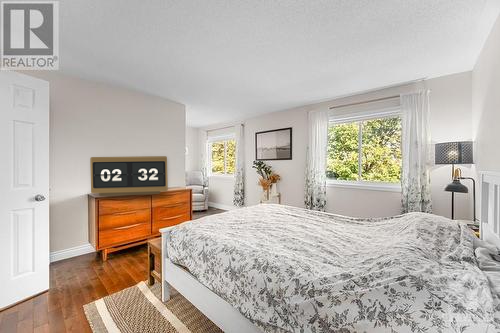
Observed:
2:32
